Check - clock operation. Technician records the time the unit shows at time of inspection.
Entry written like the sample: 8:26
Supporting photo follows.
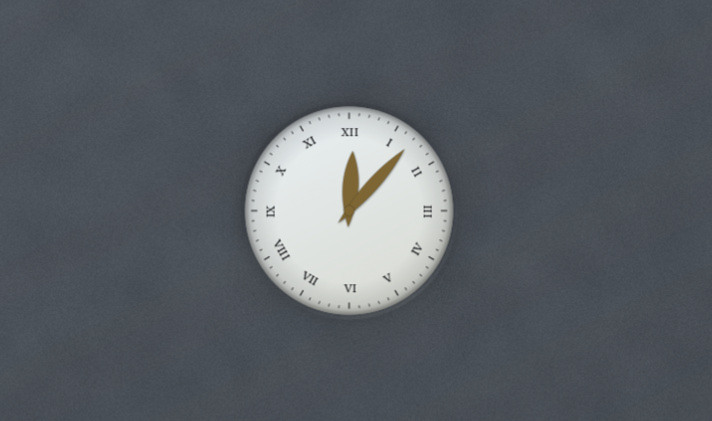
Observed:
12:07
